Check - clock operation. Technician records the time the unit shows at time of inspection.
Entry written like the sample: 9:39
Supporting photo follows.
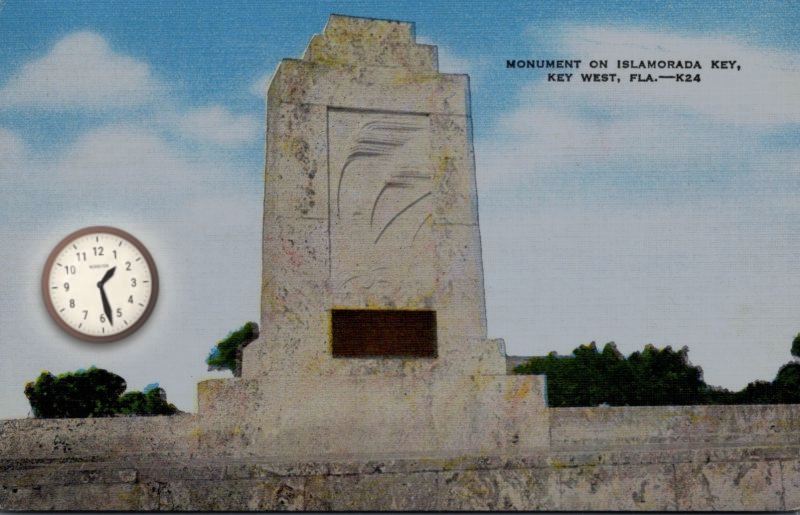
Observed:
1:28
